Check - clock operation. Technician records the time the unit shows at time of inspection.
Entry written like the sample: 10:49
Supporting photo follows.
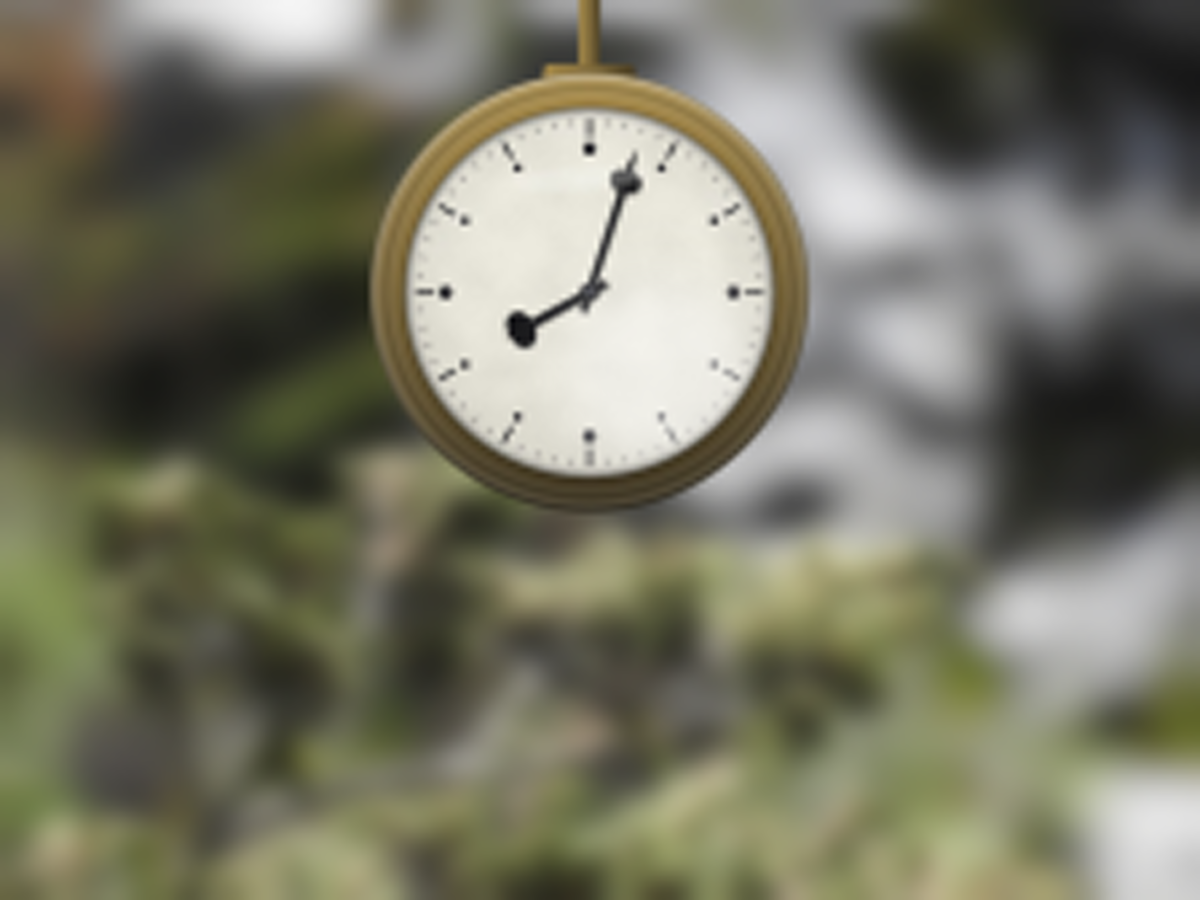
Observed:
8:03
